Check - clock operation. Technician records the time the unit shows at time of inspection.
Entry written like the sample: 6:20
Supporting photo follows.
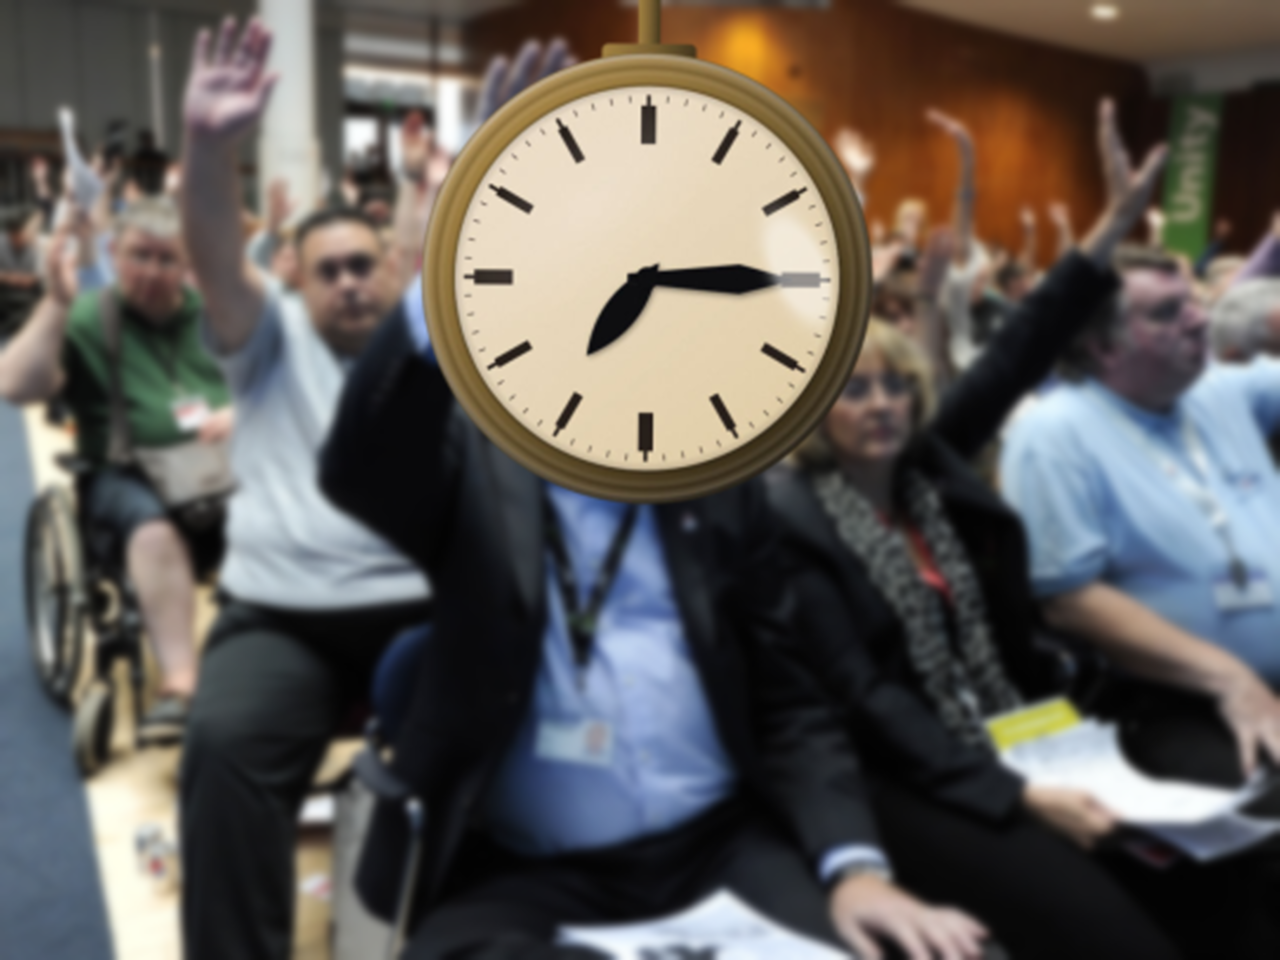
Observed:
7:15
